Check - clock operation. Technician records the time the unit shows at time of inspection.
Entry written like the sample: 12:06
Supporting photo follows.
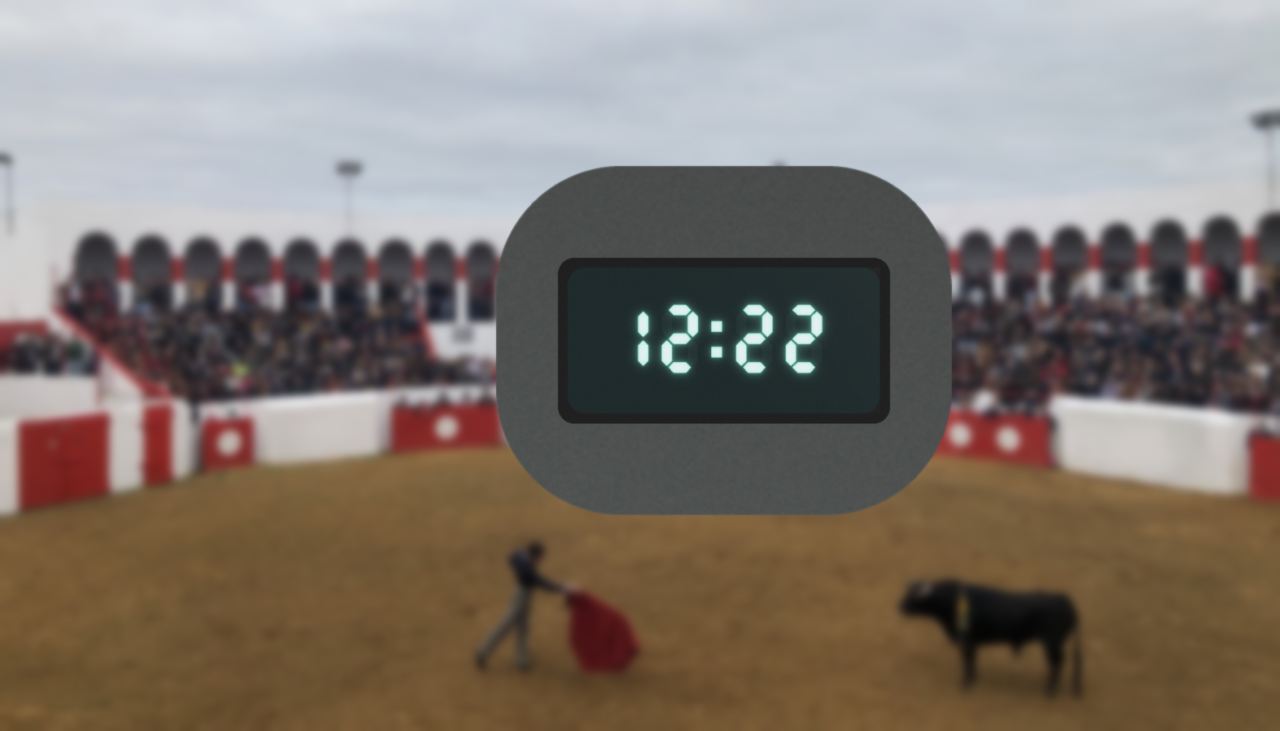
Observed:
12:22
